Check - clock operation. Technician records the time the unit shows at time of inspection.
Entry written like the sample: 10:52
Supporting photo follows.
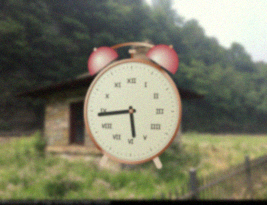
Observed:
5:44
